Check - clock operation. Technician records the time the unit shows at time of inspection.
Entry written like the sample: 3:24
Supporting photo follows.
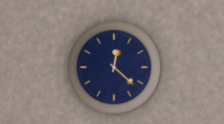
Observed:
12:22
